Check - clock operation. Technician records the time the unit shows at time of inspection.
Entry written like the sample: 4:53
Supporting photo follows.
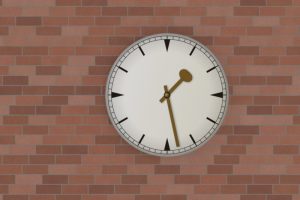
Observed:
1:28
